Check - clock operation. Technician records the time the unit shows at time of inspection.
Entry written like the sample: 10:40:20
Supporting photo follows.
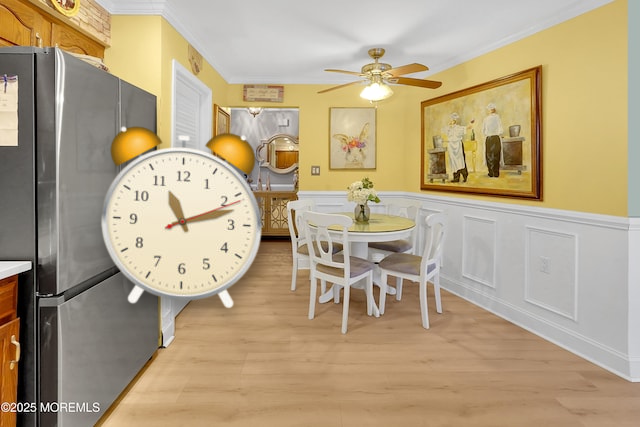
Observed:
11:12:11
